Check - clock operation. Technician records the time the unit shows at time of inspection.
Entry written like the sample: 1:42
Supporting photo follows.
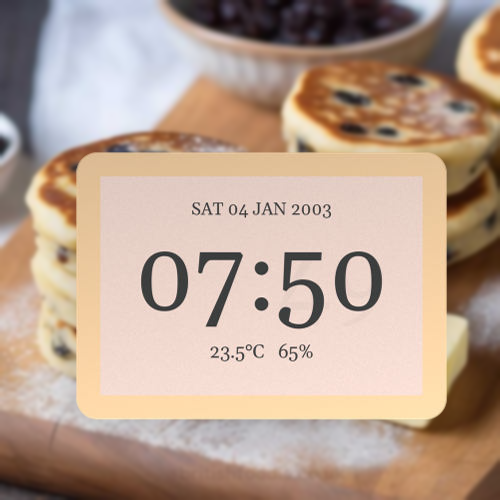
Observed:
7:50
